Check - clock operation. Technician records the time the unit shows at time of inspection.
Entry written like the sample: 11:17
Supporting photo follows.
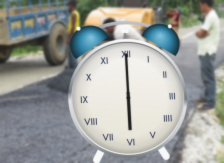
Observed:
6:00
